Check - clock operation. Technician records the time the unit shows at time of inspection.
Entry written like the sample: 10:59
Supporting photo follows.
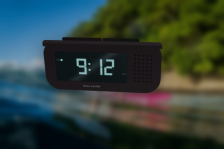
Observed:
9:12
